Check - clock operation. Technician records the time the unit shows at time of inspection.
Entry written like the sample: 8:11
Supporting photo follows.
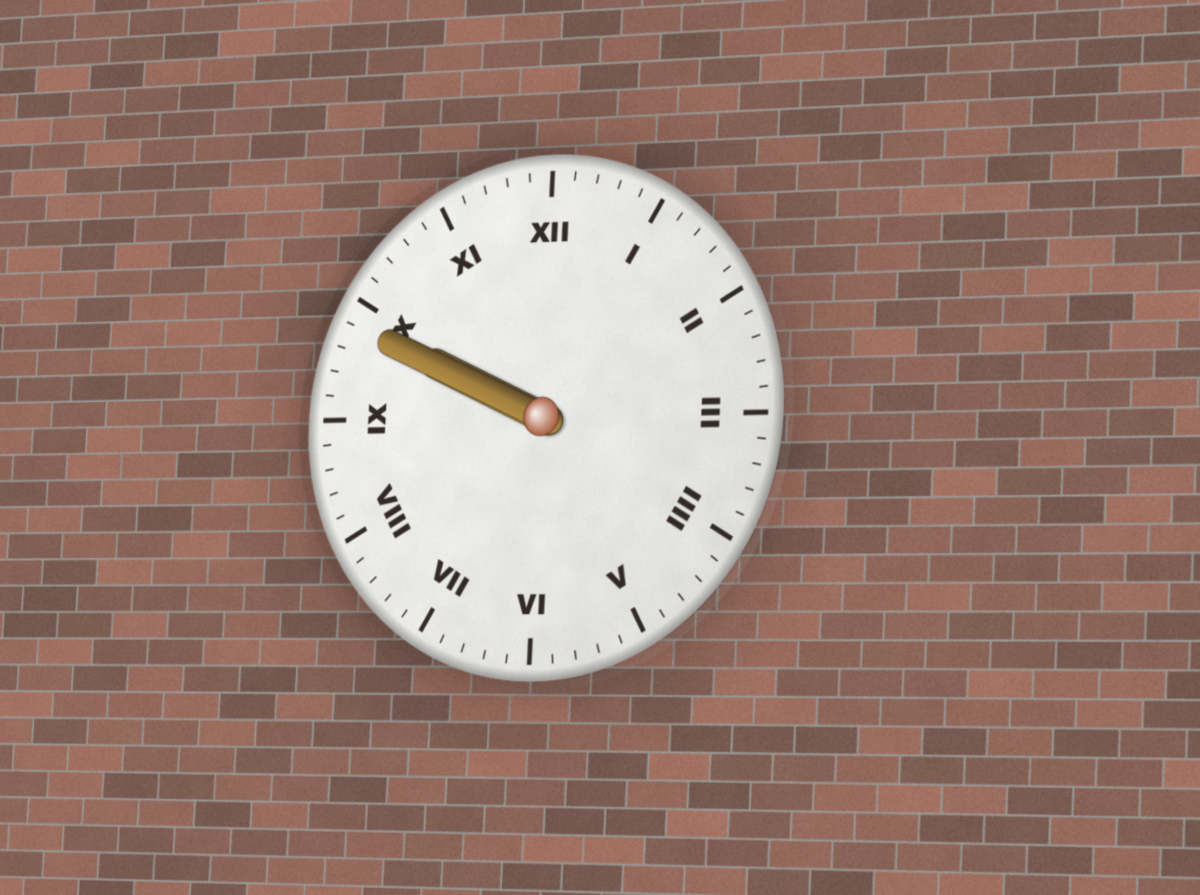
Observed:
9:49
